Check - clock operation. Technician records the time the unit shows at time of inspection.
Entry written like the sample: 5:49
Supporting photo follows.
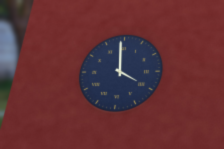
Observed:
3:59
